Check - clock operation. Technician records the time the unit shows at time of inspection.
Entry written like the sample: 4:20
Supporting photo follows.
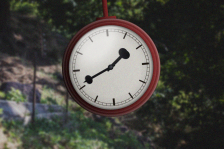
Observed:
1:41
